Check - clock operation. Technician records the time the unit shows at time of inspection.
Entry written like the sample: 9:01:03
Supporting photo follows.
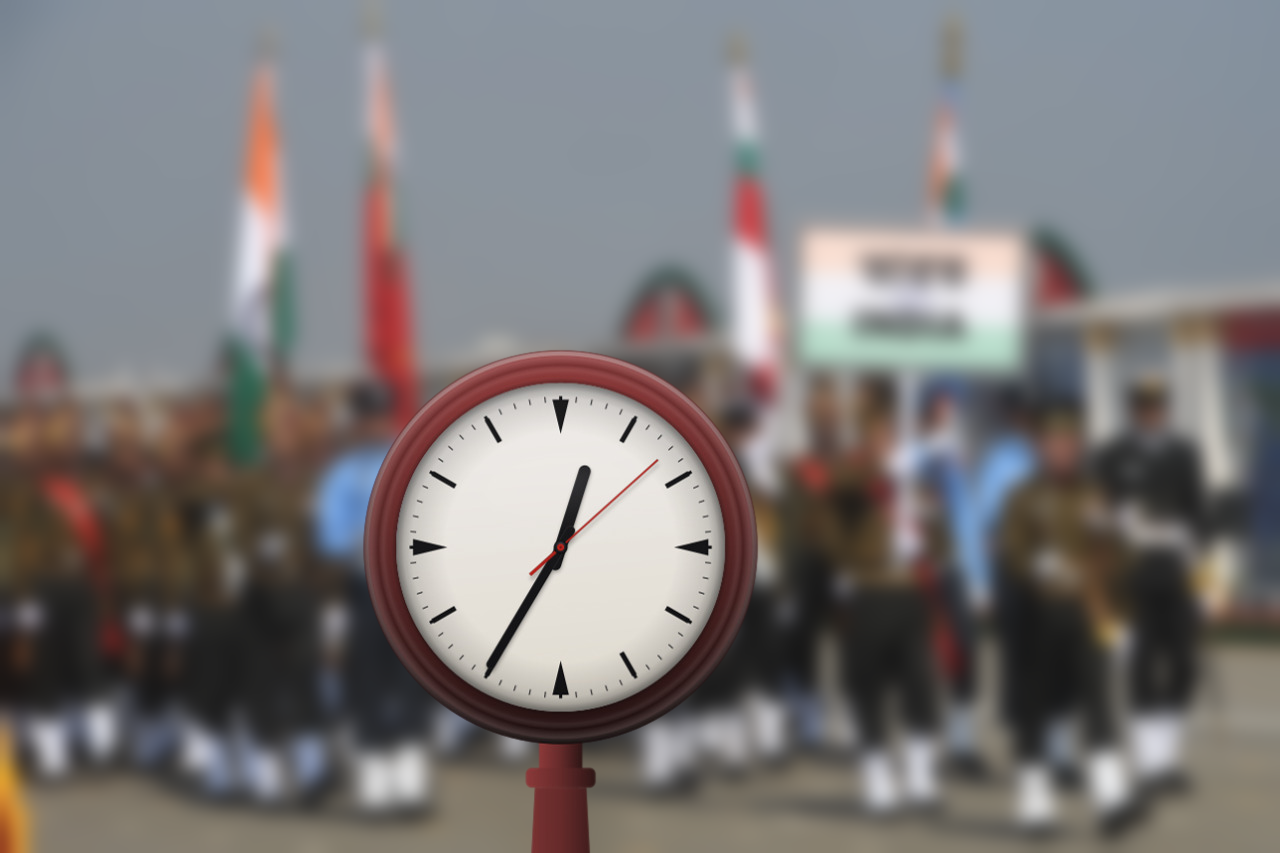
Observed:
12:35:08
